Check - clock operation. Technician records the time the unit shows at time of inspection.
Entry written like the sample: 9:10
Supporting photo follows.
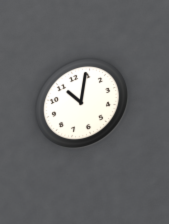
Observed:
11:04
